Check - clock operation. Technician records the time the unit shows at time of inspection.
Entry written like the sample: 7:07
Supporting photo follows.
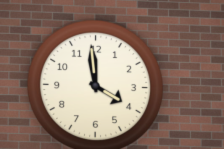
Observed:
3:59
